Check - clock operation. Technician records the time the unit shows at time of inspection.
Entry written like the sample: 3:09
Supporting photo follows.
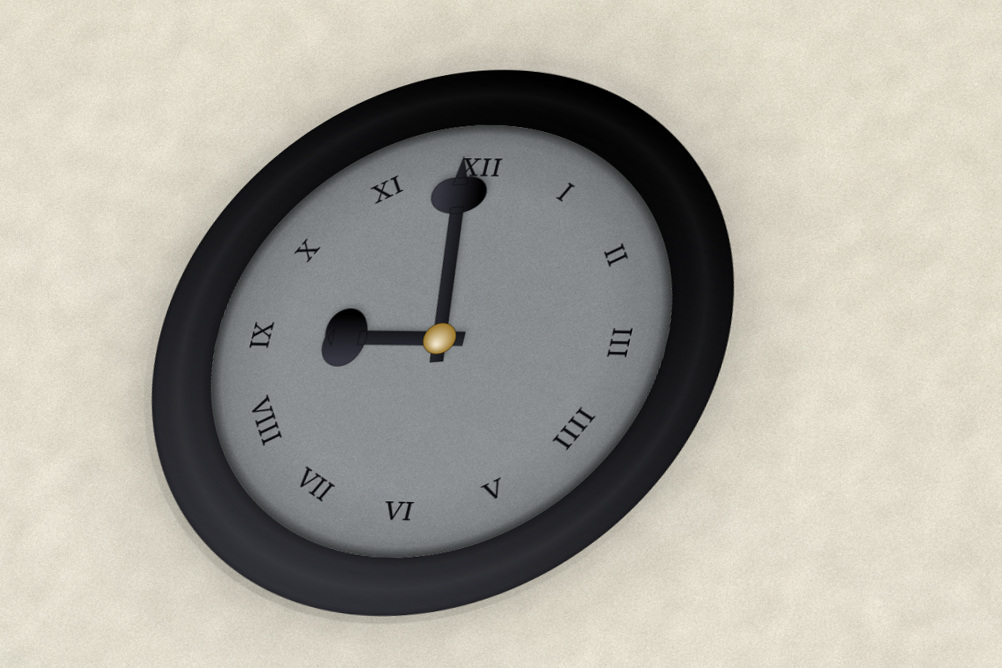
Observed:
8:59
